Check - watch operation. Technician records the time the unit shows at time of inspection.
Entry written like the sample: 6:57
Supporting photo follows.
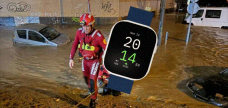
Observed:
20:14
